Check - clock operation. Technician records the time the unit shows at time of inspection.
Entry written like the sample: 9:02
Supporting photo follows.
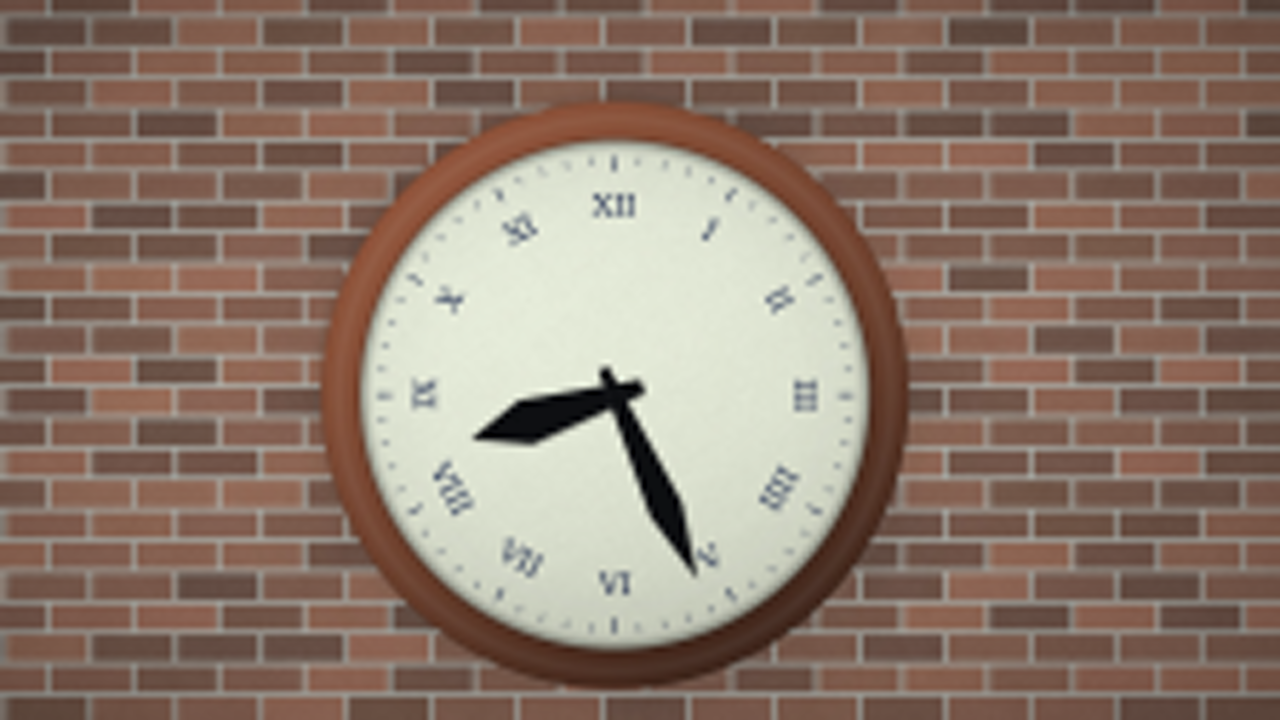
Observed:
8:26
